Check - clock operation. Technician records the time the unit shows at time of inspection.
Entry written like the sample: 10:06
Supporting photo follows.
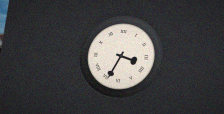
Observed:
3:34
